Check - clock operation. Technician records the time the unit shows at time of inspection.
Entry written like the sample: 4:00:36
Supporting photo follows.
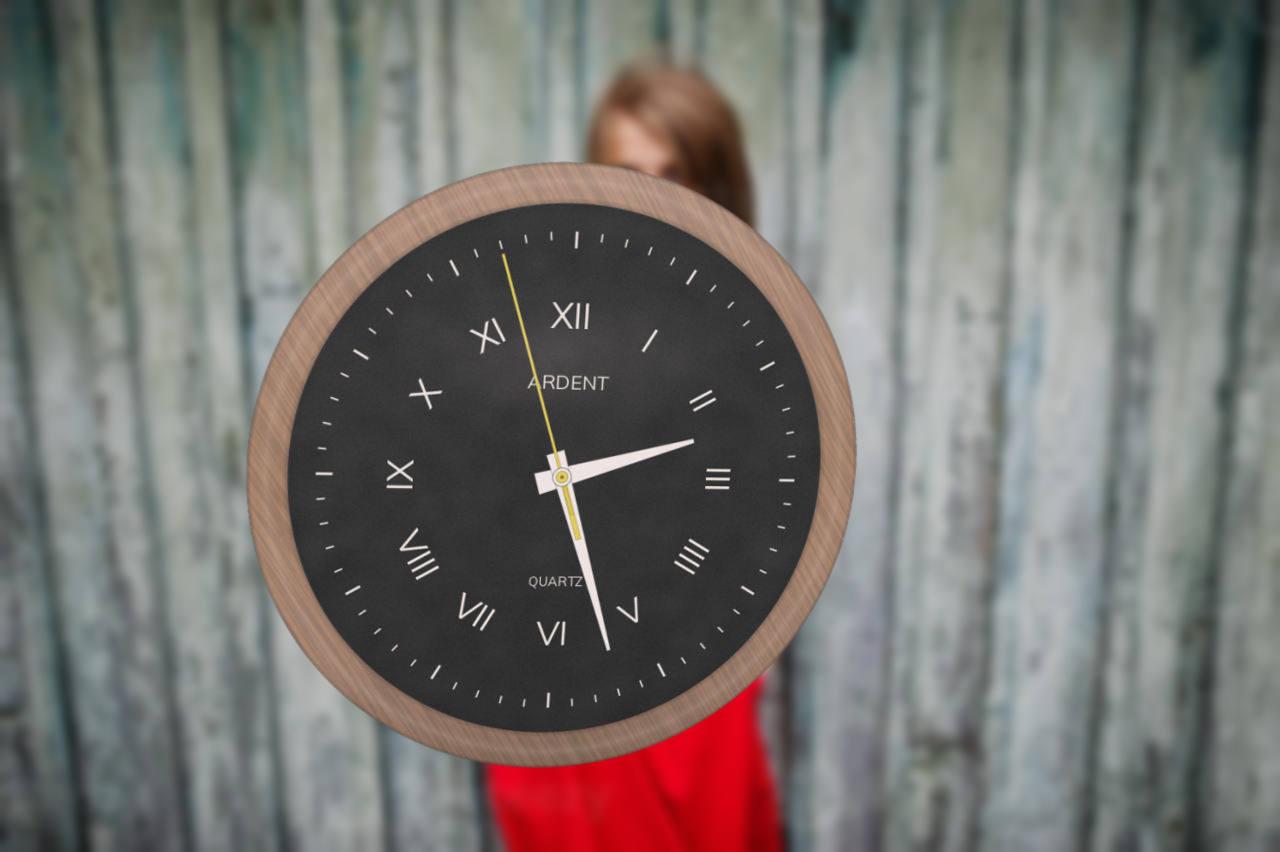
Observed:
2:26:57
